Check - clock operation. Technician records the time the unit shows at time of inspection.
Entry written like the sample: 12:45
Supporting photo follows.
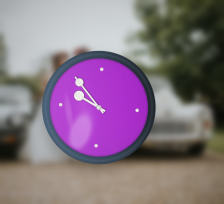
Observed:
9:53
